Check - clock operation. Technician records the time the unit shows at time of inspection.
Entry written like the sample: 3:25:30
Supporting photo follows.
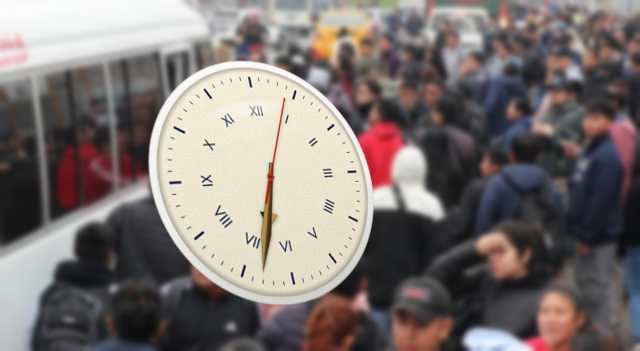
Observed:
6:33:04
